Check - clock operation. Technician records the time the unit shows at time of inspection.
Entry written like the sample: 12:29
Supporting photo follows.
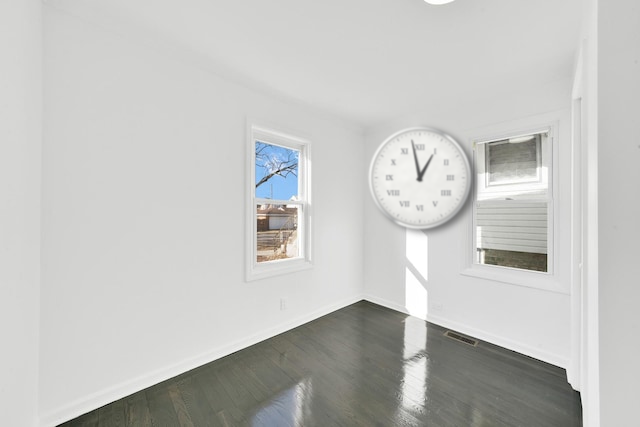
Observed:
12:58
